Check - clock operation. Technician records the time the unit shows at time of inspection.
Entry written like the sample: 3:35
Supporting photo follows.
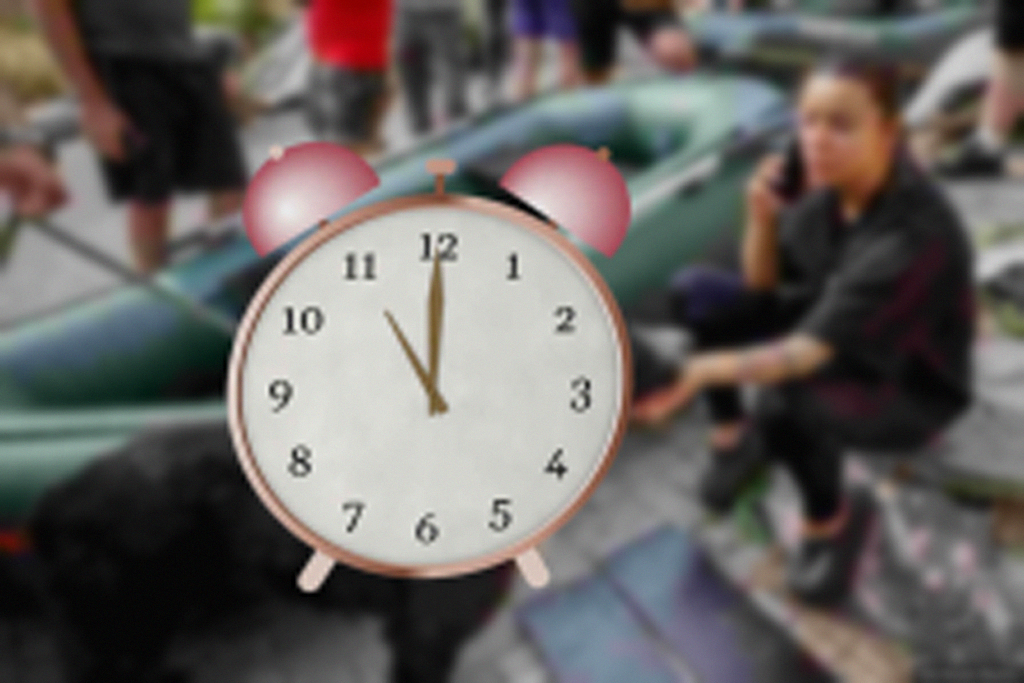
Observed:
11:00
